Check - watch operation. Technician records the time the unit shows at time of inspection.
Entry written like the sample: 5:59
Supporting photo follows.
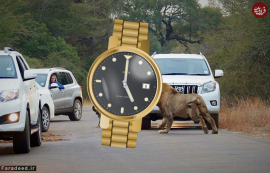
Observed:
5:00
